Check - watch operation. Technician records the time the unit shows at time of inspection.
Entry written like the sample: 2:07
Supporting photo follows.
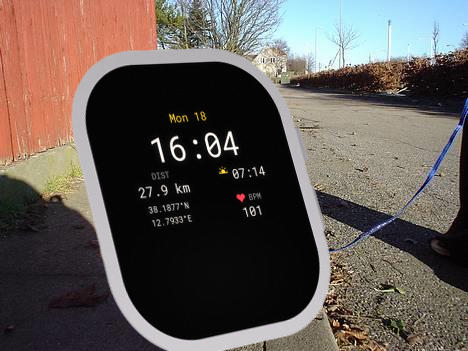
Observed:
16:04
